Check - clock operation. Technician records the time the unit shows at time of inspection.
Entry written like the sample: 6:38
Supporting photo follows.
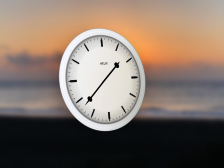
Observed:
1:38
